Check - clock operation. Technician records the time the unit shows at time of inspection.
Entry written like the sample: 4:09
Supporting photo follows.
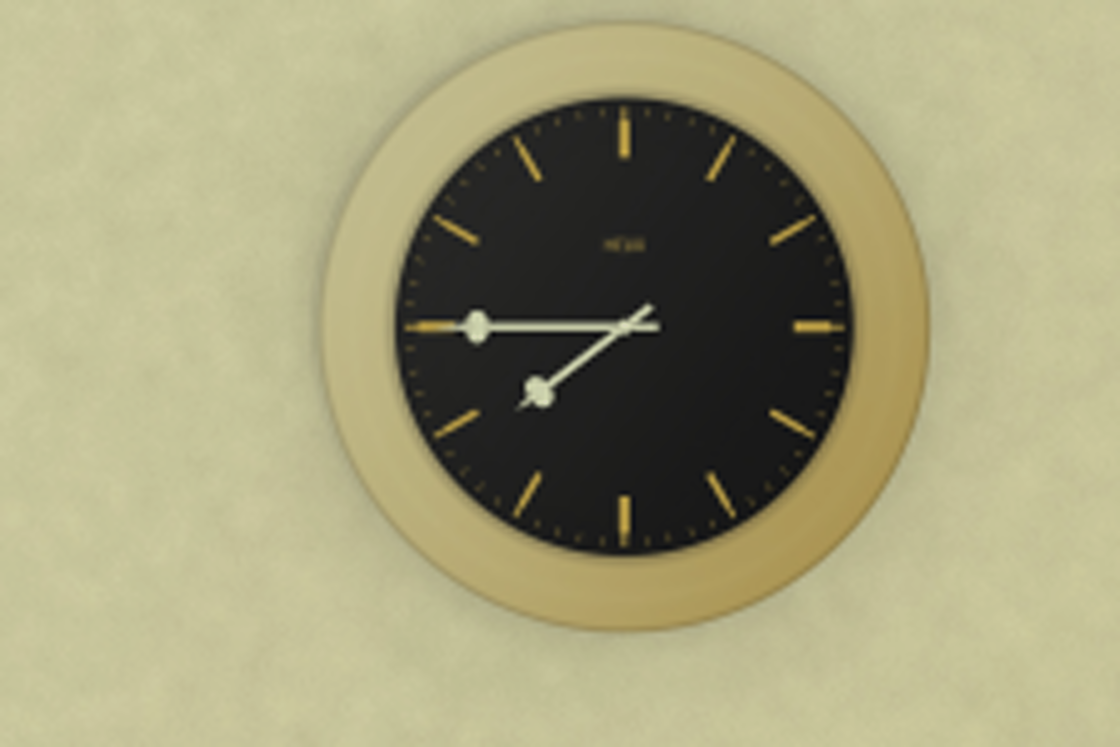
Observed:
7:45
